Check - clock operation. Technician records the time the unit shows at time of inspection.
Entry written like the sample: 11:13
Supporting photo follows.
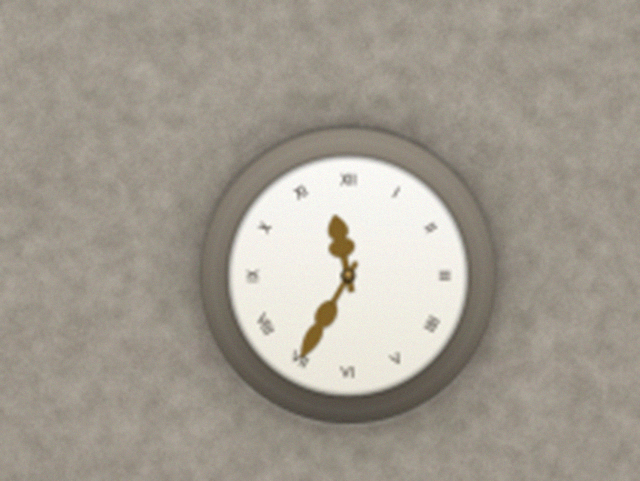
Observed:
11:35
